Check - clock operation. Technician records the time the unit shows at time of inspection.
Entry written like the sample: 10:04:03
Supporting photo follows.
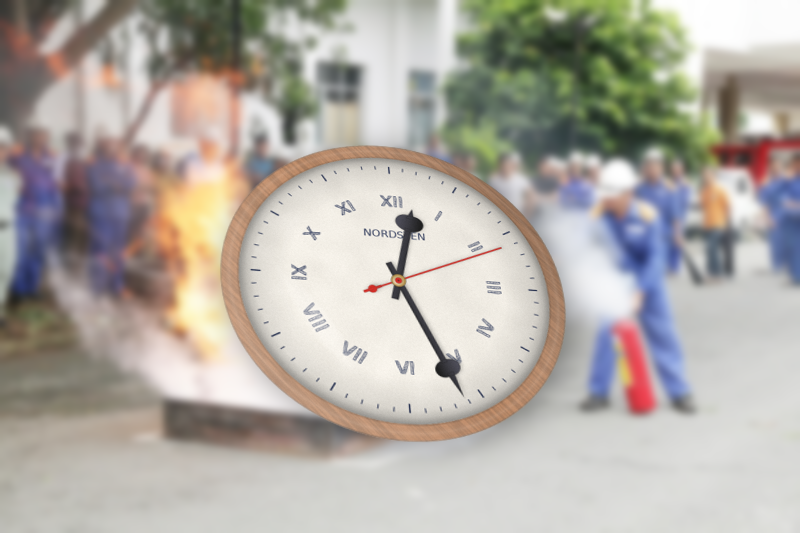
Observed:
12:26:11
